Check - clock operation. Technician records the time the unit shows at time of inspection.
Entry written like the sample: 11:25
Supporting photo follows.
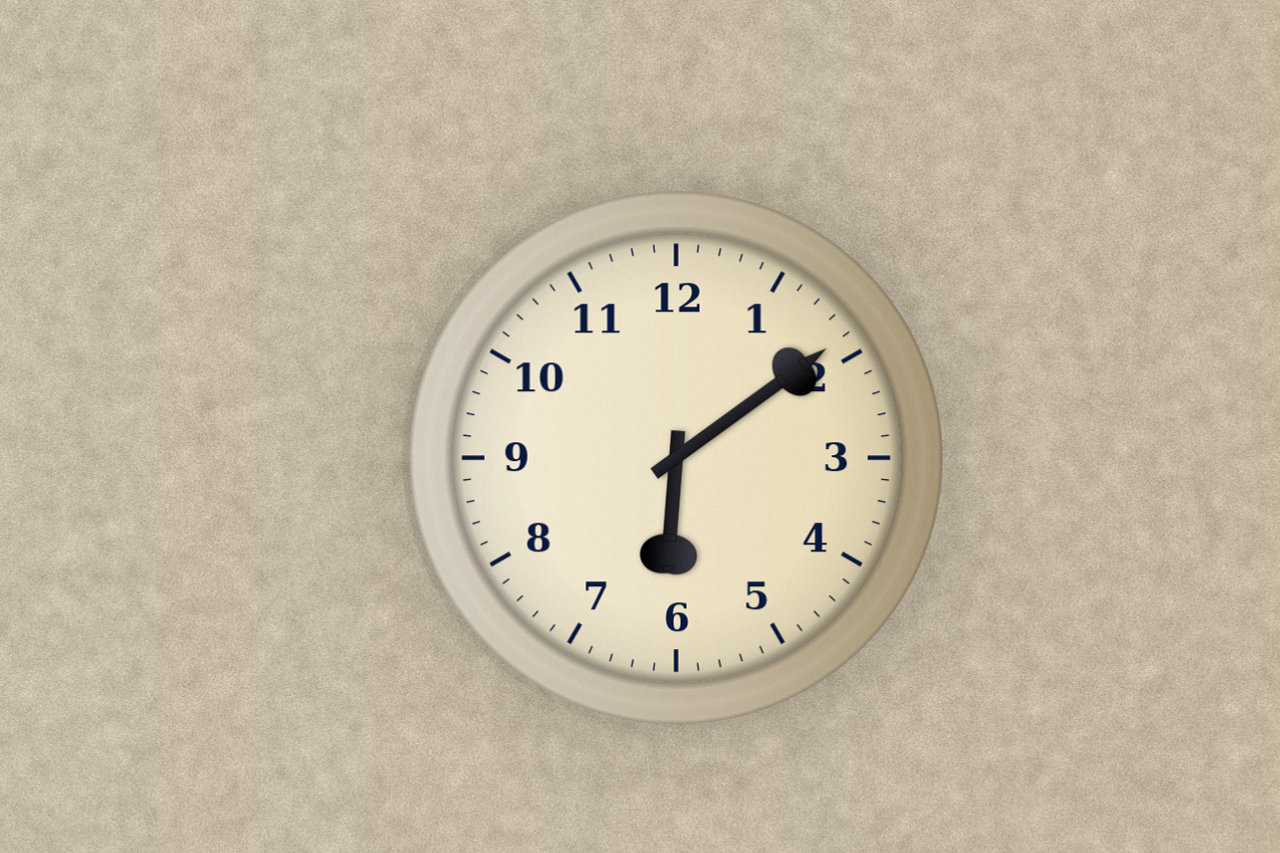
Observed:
6:09
